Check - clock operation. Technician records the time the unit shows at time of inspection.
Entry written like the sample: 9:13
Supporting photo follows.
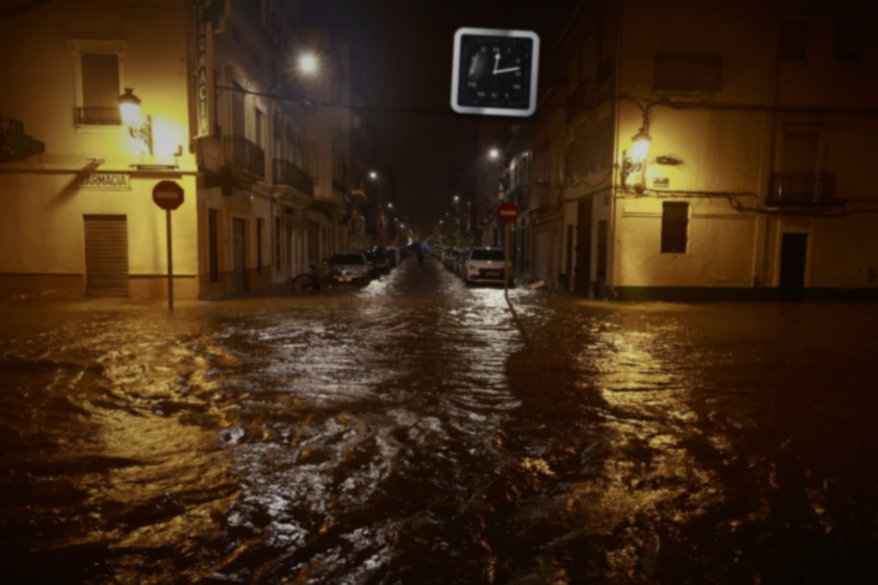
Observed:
12:13
